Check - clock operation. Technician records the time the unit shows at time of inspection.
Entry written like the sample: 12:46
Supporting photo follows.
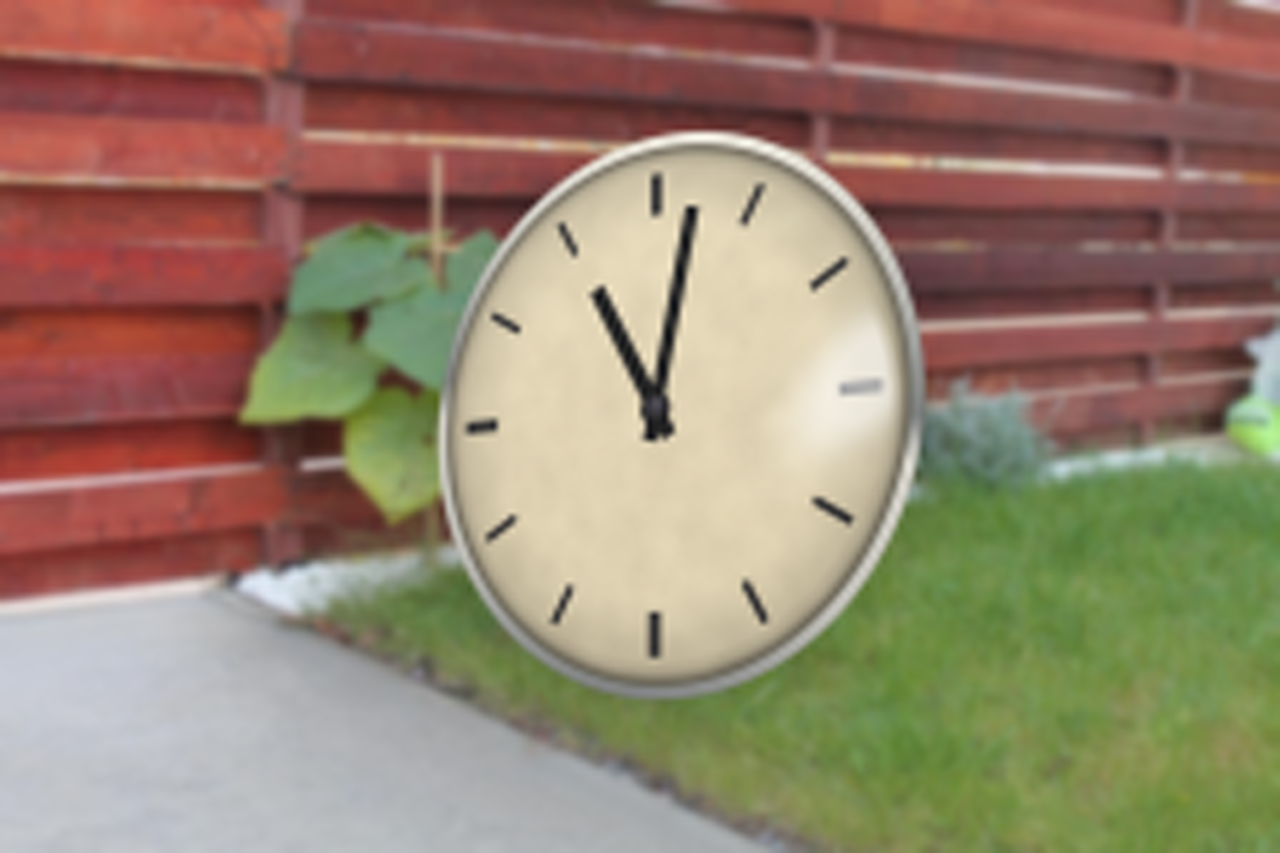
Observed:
11:02
